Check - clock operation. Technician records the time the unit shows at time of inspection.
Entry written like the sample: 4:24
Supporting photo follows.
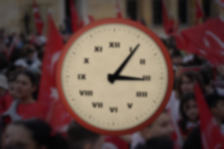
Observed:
3:06
